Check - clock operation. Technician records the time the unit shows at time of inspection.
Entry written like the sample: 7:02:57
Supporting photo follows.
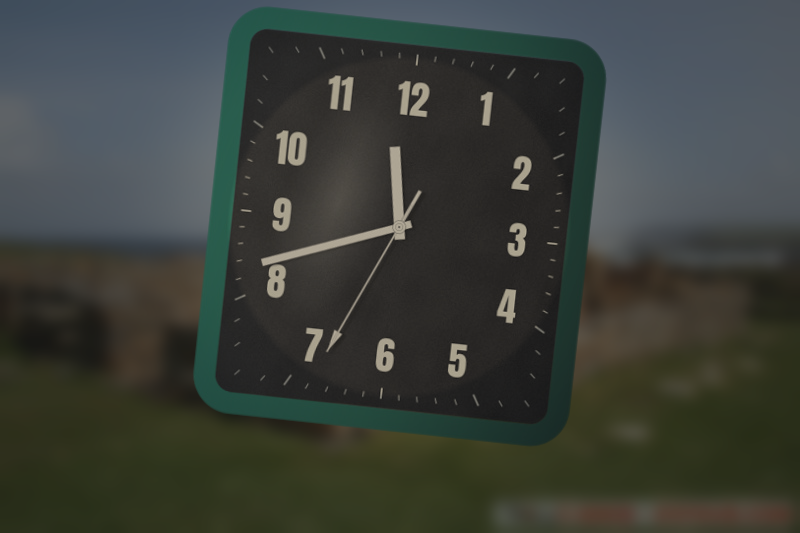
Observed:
11:41:34
